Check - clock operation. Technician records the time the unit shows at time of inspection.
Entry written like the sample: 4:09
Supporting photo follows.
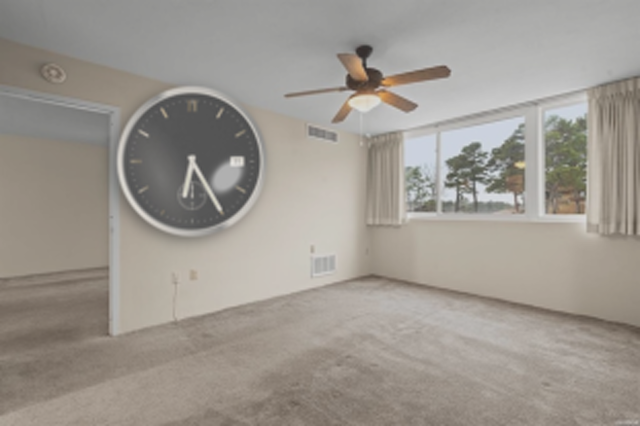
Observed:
6:25
